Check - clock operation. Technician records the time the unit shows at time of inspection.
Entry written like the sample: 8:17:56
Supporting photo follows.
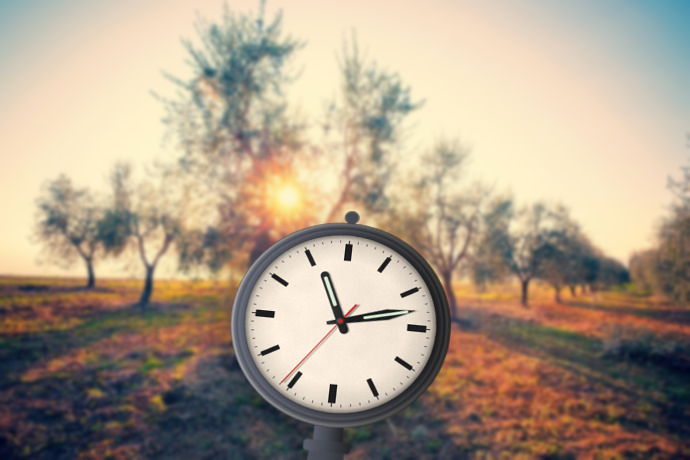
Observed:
11:12:36
